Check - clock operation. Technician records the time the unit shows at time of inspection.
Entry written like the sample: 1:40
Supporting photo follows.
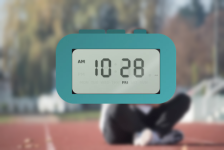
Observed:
10:28
